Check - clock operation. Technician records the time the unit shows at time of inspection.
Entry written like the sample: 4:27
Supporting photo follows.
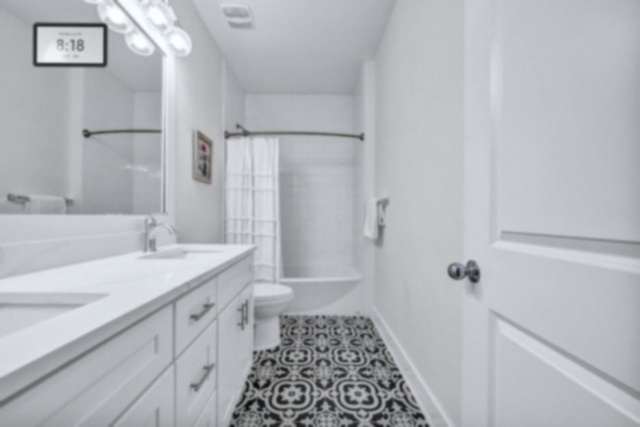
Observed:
8:18
